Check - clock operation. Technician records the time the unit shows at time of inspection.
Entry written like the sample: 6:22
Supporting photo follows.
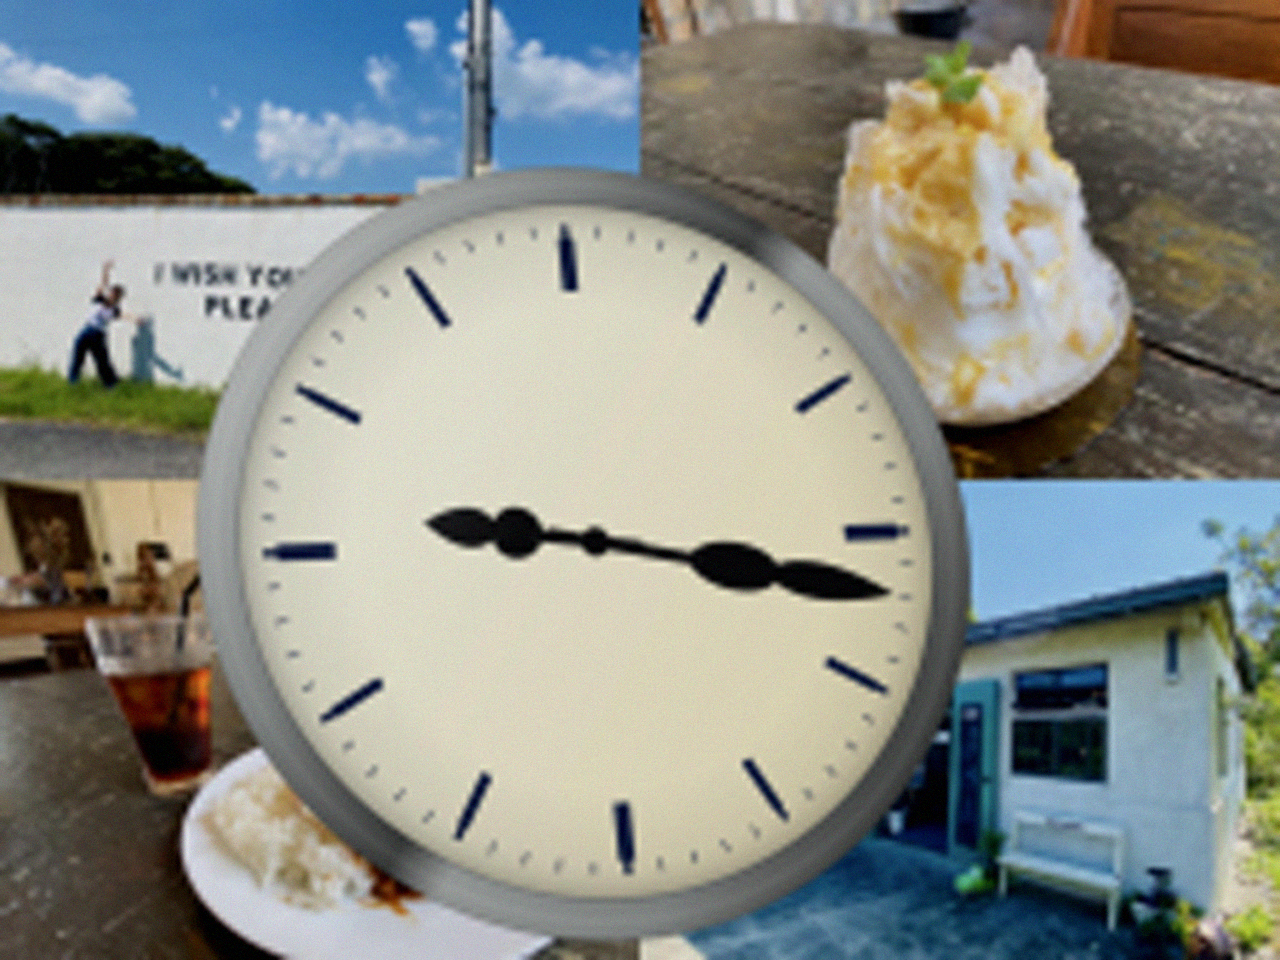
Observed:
9:17
